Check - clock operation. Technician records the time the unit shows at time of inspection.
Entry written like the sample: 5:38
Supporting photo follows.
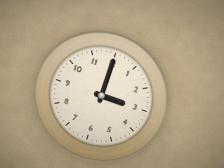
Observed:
3:00
